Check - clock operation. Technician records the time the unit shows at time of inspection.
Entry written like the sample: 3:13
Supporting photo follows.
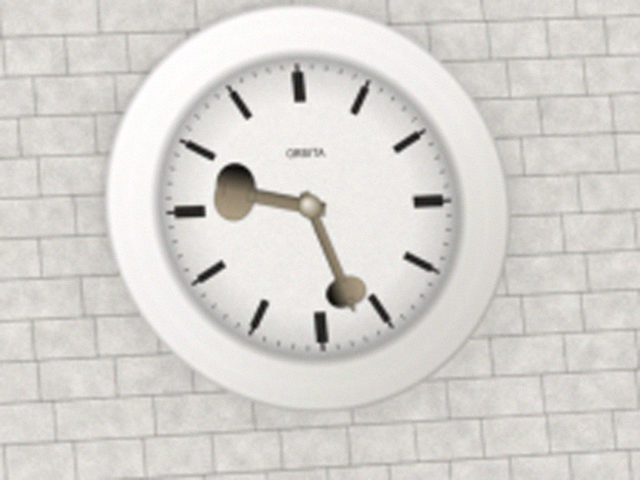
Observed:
9:27
